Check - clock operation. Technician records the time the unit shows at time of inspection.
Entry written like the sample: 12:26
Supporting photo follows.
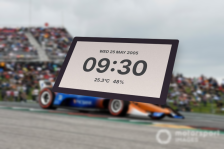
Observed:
9:30
